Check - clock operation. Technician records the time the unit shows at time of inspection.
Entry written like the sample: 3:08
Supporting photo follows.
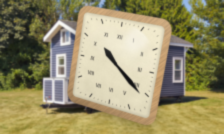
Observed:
10:21
